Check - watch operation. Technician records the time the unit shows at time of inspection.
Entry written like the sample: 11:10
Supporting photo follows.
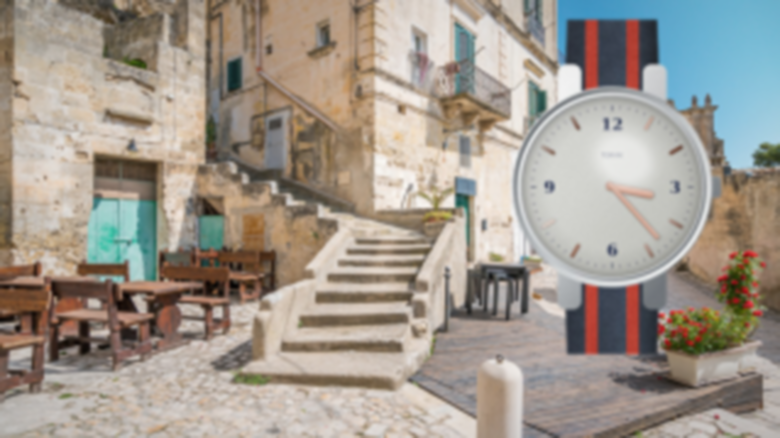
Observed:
3:23
